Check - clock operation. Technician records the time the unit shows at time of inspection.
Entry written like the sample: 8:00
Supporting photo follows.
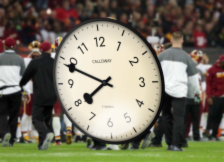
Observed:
7:49
